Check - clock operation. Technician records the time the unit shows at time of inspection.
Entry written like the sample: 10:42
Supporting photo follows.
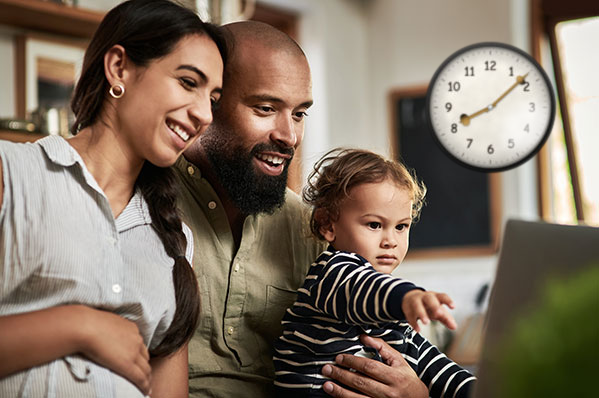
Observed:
8:08
